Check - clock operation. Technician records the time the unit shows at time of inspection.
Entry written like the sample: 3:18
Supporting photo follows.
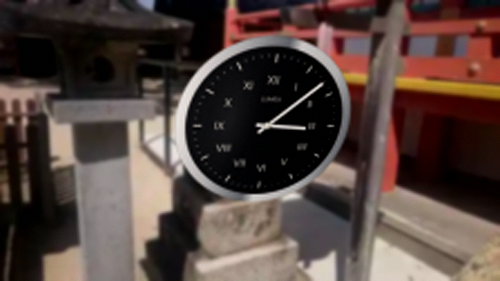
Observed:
3:08
